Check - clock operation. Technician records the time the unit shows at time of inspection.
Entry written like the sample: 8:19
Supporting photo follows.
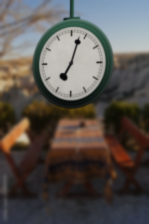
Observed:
7:03
